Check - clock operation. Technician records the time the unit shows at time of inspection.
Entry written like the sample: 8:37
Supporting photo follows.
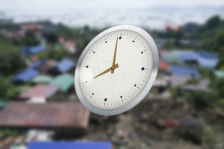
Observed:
7:59
